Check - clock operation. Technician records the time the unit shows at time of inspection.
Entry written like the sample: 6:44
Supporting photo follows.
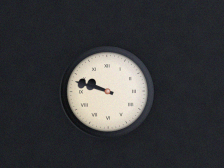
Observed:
9:48
